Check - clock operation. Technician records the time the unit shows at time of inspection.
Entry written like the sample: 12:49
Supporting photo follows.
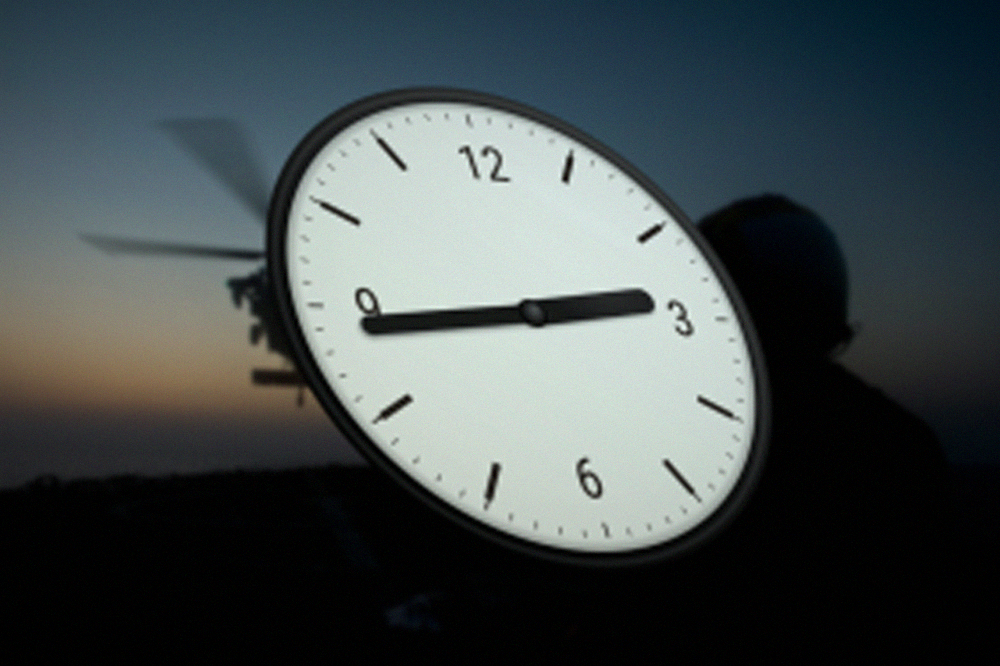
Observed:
2:44
